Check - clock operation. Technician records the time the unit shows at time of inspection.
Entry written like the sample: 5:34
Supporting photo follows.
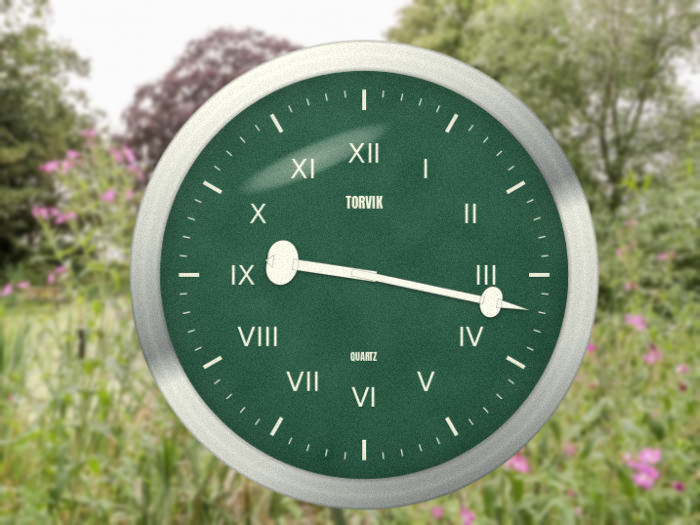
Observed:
9:17
